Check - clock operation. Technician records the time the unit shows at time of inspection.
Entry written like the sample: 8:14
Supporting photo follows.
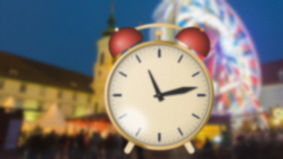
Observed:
11:13
